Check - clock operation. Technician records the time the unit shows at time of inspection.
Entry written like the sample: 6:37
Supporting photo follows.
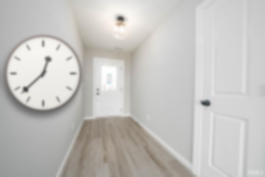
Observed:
12:38
